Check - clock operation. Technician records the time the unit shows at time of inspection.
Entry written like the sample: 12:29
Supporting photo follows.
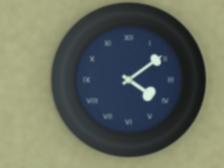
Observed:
4:09
